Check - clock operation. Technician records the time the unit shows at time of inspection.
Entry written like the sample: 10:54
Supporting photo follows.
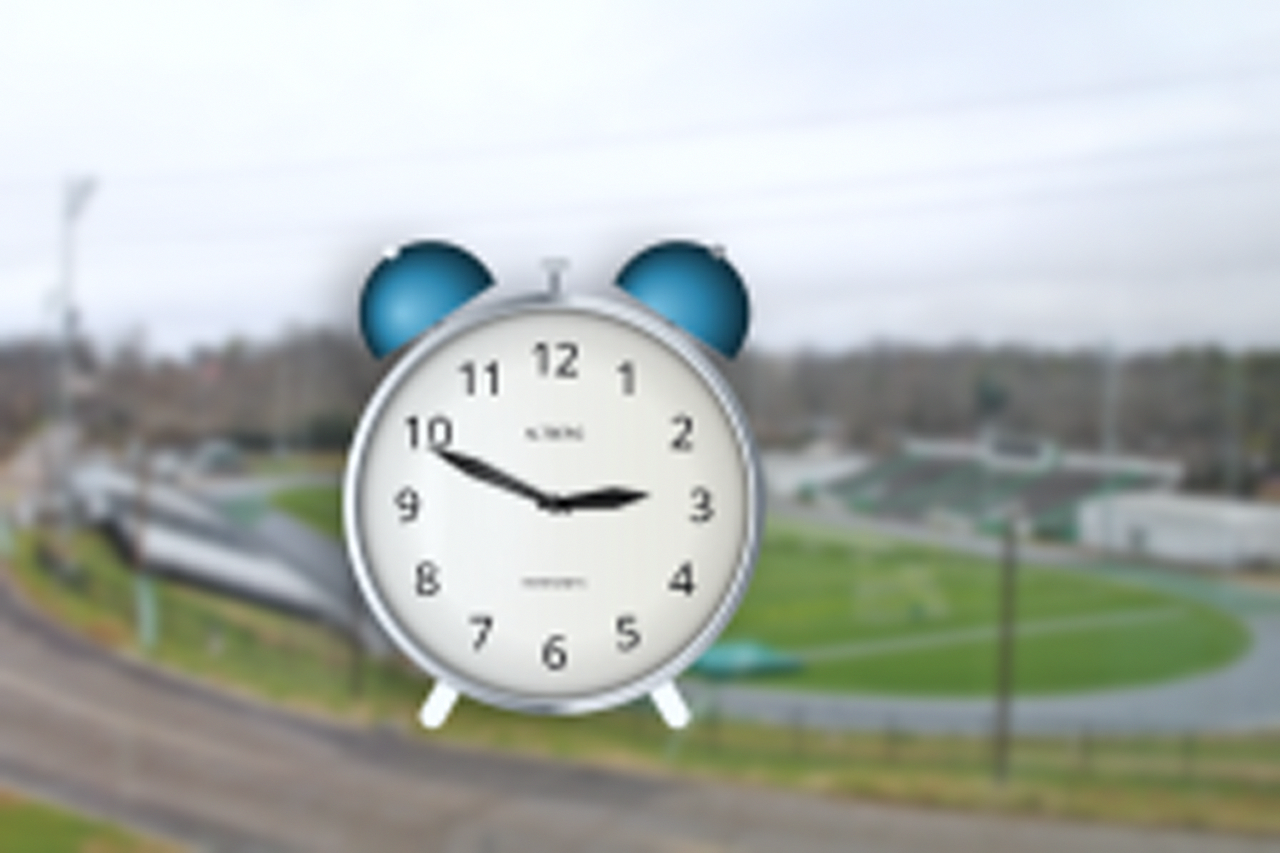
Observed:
2:49
